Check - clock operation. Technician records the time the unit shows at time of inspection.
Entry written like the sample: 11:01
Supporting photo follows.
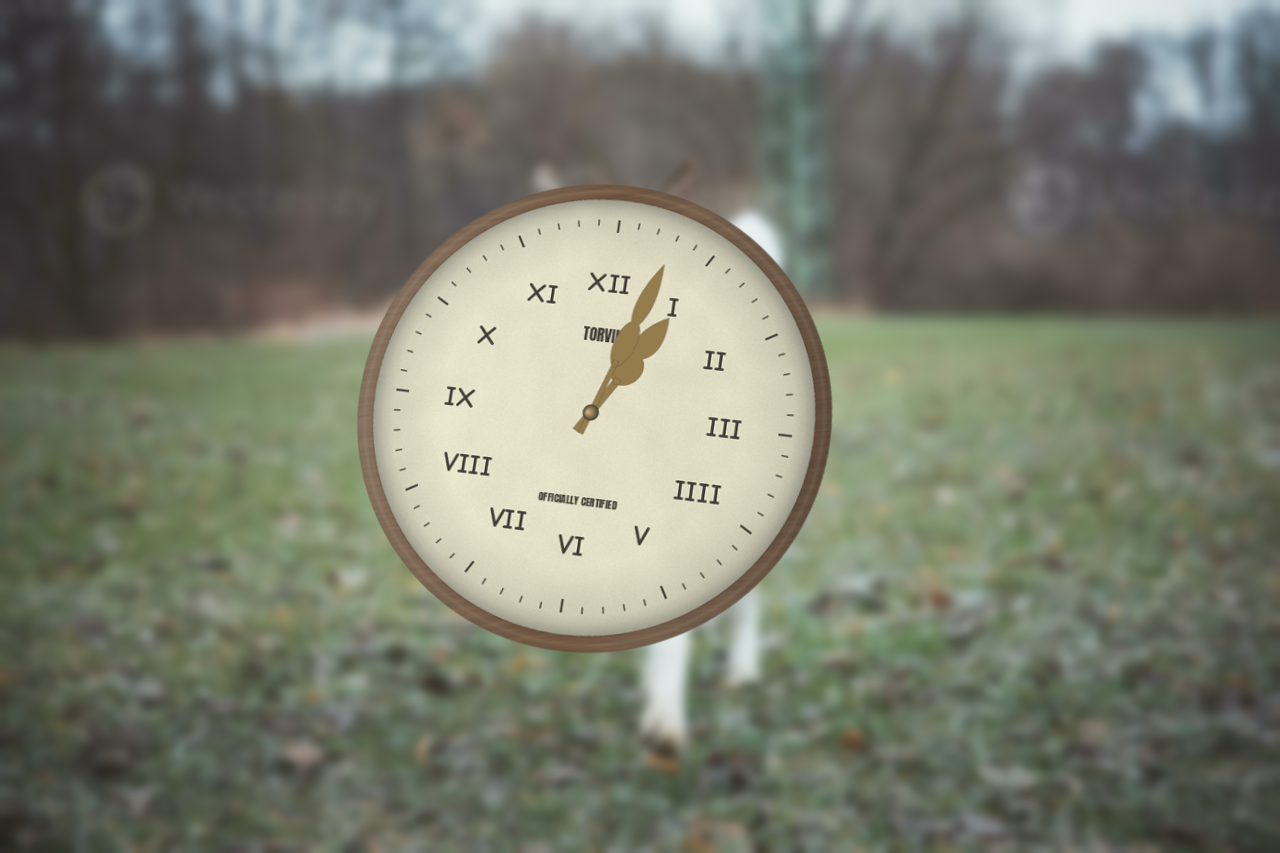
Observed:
1:03
